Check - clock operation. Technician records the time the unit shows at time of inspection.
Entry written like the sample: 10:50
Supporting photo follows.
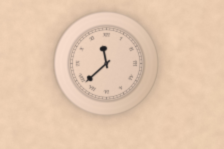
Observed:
11:38
